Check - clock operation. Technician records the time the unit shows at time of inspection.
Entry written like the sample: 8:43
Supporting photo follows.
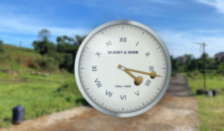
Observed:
4:17
